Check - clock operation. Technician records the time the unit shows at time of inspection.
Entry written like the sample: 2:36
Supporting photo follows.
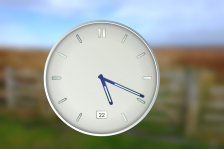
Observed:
5:19
